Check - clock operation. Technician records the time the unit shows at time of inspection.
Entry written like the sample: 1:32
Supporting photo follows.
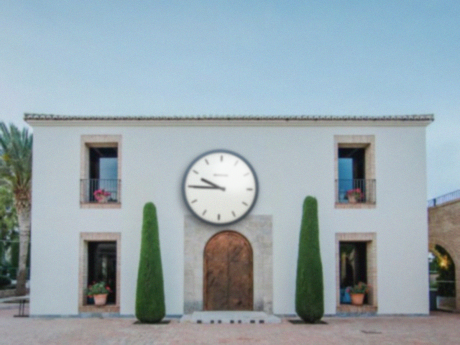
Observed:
9:45
